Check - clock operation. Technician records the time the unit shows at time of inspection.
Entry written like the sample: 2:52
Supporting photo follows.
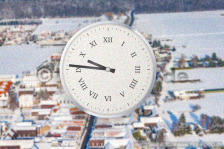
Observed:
9:46
